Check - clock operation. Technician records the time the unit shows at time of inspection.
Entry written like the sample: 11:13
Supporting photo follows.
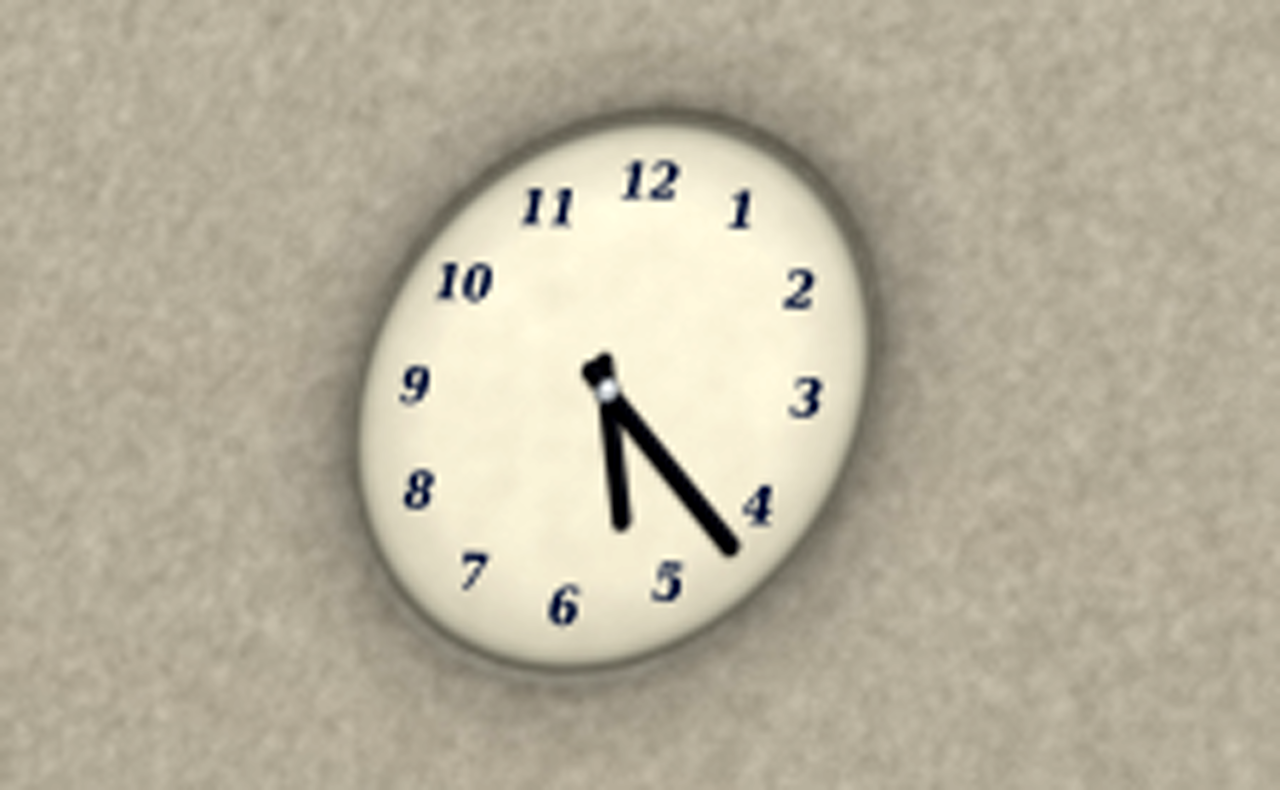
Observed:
5:22
